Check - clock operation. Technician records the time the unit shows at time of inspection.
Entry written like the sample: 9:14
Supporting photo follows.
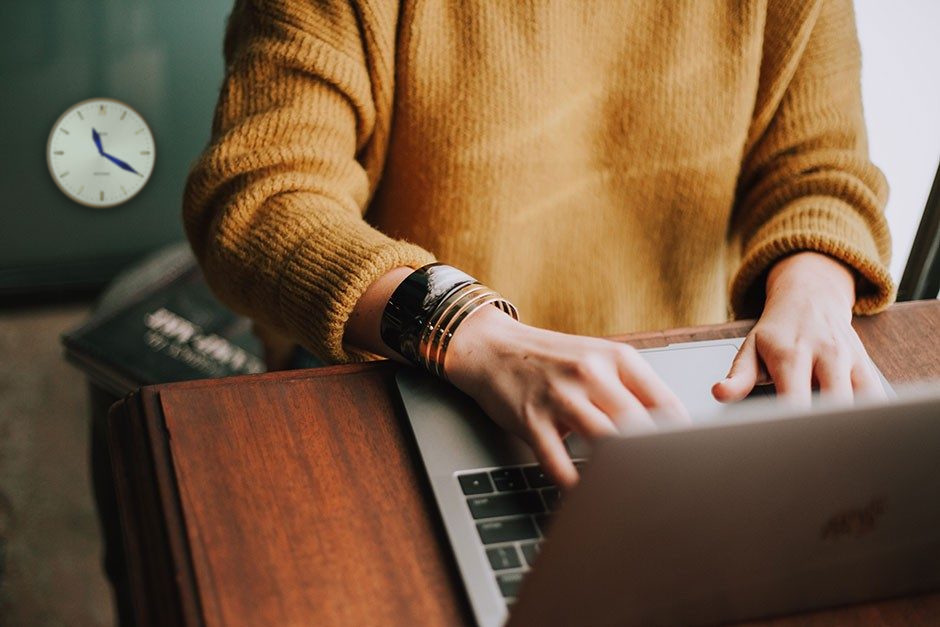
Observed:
11:20
